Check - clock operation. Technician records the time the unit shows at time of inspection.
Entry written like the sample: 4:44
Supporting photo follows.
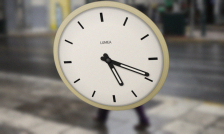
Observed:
5:19
